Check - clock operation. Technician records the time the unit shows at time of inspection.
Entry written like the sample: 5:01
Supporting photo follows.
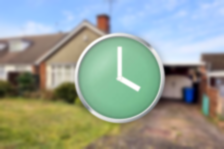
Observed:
4:00
